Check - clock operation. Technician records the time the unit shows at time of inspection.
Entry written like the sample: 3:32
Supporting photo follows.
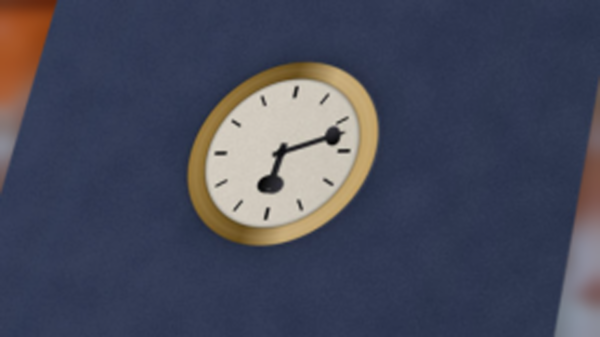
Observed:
6:12
